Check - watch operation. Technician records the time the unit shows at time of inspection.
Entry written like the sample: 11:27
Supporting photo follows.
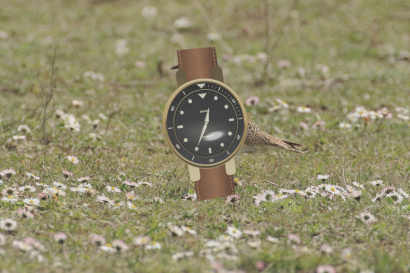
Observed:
12:35
